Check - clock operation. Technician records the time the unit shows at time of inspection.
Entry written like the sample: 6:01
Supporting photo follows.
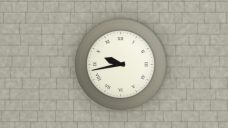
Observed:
9:43
